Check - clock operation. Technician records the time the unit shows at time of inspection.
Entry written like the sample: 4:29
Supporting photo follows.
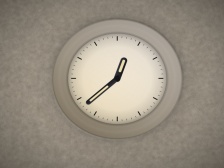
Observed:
12:38
